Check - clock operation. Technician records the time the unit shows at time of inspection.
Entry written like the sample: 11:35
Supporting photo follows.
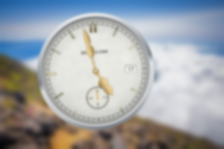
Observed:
4:58
